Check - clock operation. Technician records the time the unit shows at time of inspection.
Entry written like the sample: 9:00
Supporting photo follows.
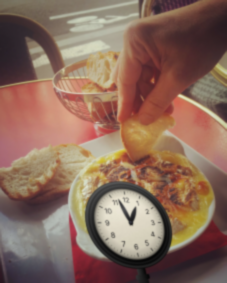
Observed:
12:57
